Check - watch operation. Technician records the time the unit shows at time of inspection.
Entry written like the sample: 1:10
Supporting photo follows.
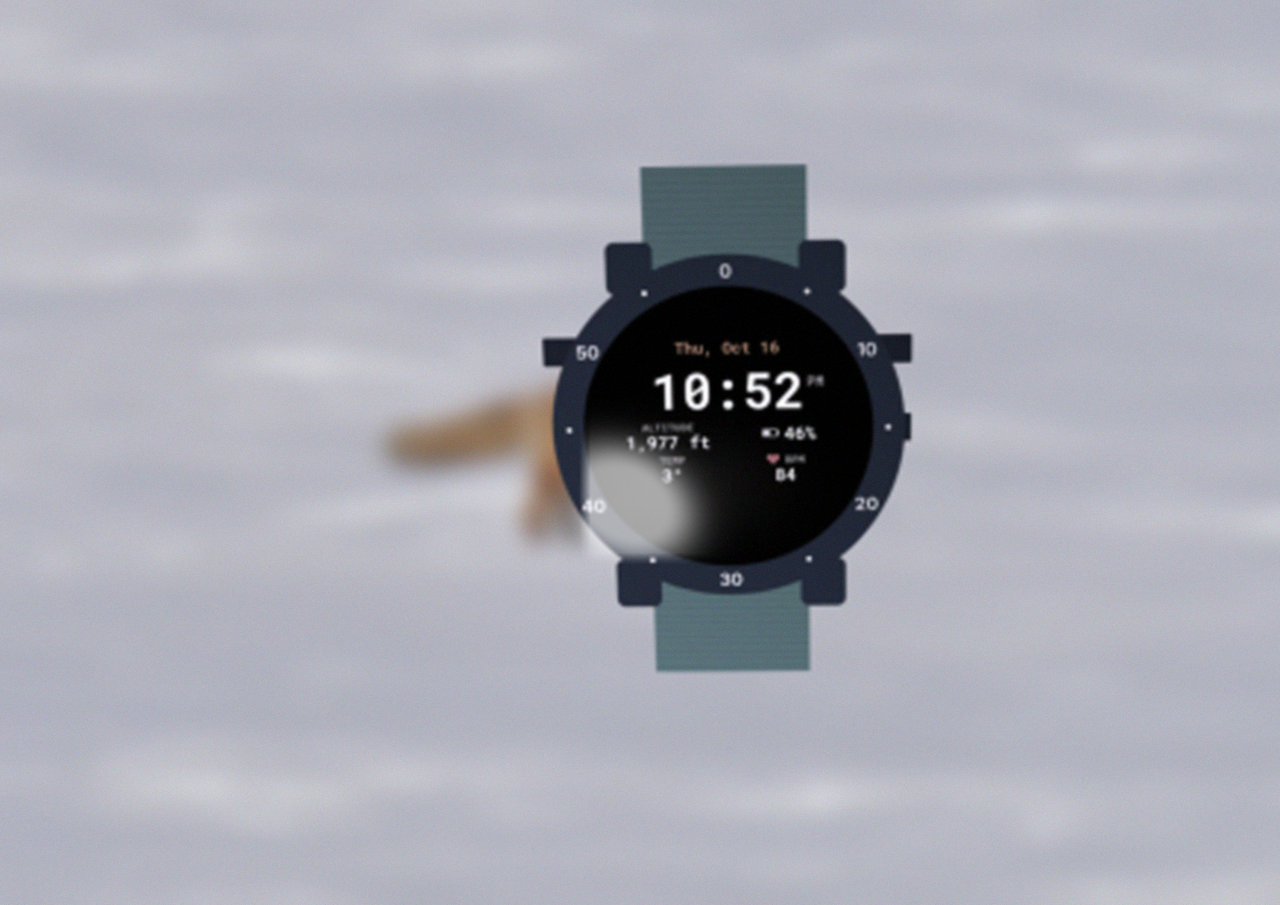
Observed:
10:52
